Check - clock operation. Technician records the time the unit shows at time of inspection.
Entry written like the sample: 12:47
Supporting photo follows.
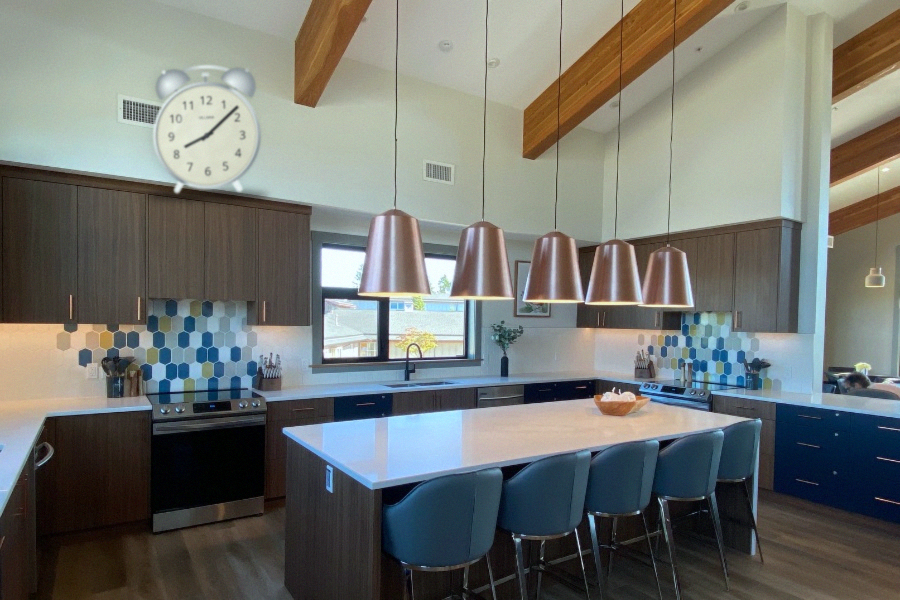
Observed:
8:08
